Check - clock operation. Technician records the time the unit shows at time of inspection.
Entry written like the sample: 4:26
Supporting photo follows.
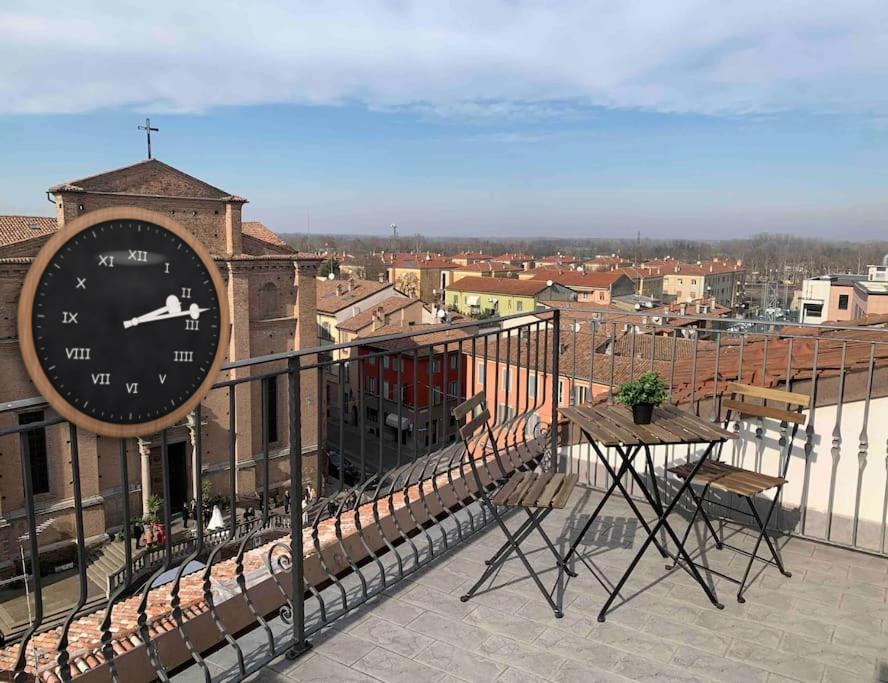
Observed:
2:13
